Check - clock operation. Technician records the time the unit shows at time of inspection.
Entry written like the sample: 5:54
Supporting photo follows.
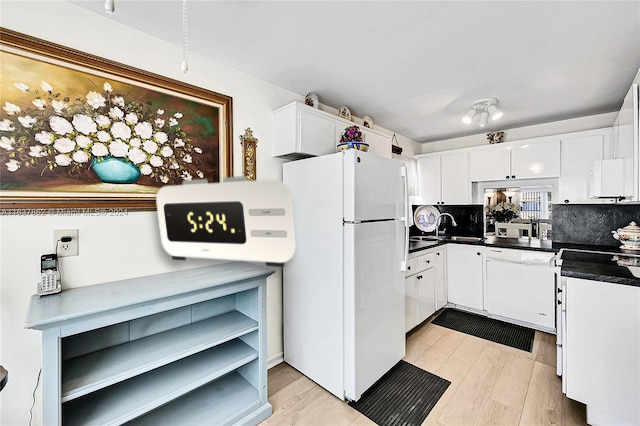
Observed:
5:24
